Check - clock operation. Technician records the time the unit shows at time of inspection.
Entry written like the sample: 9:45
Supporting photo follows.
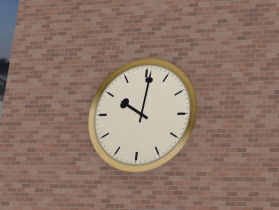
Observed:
10:01
